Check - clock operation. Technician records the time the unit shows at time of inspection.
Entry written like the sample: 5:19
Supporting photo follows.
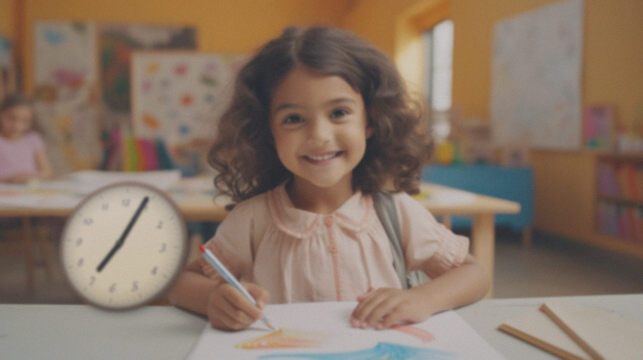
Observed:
7:04
